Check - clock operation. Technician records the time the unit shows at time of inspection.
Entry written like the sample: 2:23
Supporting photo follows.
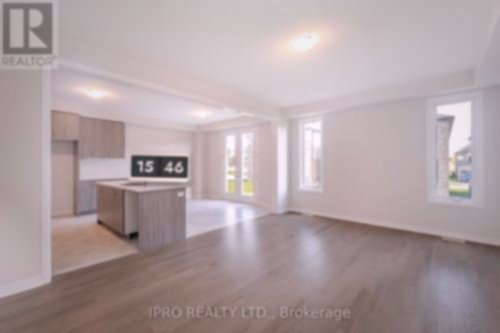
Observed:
15:46
